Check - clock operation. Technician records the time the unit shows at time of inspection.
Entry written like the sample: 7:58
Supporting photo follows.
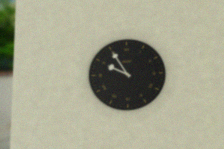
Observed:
9:55
